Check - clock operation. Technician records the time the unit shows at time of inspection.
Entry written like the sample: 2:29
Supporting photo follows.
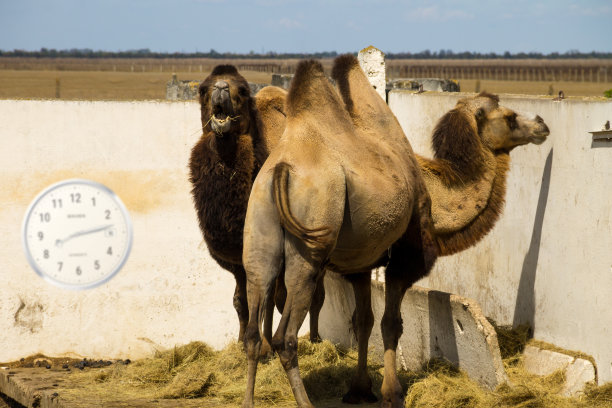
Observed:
8:13
